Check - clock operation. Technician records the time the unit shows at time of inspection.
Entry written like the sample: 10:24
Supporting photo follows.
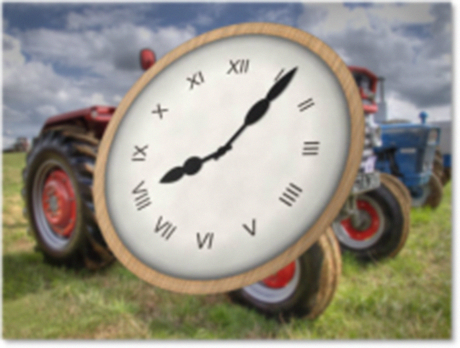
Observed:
8:06
